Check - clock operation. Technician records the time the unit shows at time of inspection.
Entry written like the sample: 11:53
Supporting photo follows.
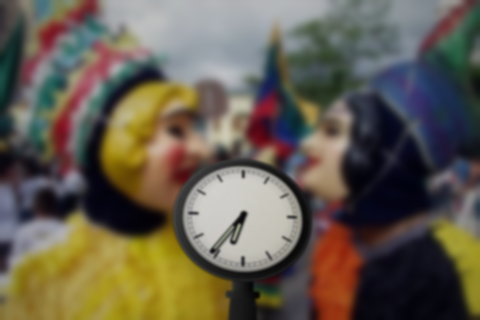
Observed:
6:36
